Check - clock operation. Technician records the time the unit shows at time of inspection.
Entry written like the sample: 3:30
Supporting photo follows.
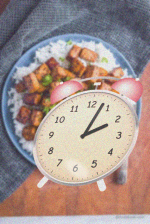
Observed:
2:03
